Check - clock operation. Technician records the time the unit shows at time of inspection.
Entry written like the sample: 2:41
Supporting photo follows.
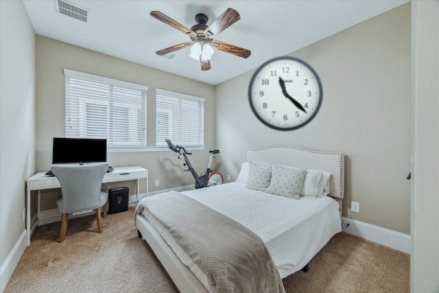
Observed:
11:22
